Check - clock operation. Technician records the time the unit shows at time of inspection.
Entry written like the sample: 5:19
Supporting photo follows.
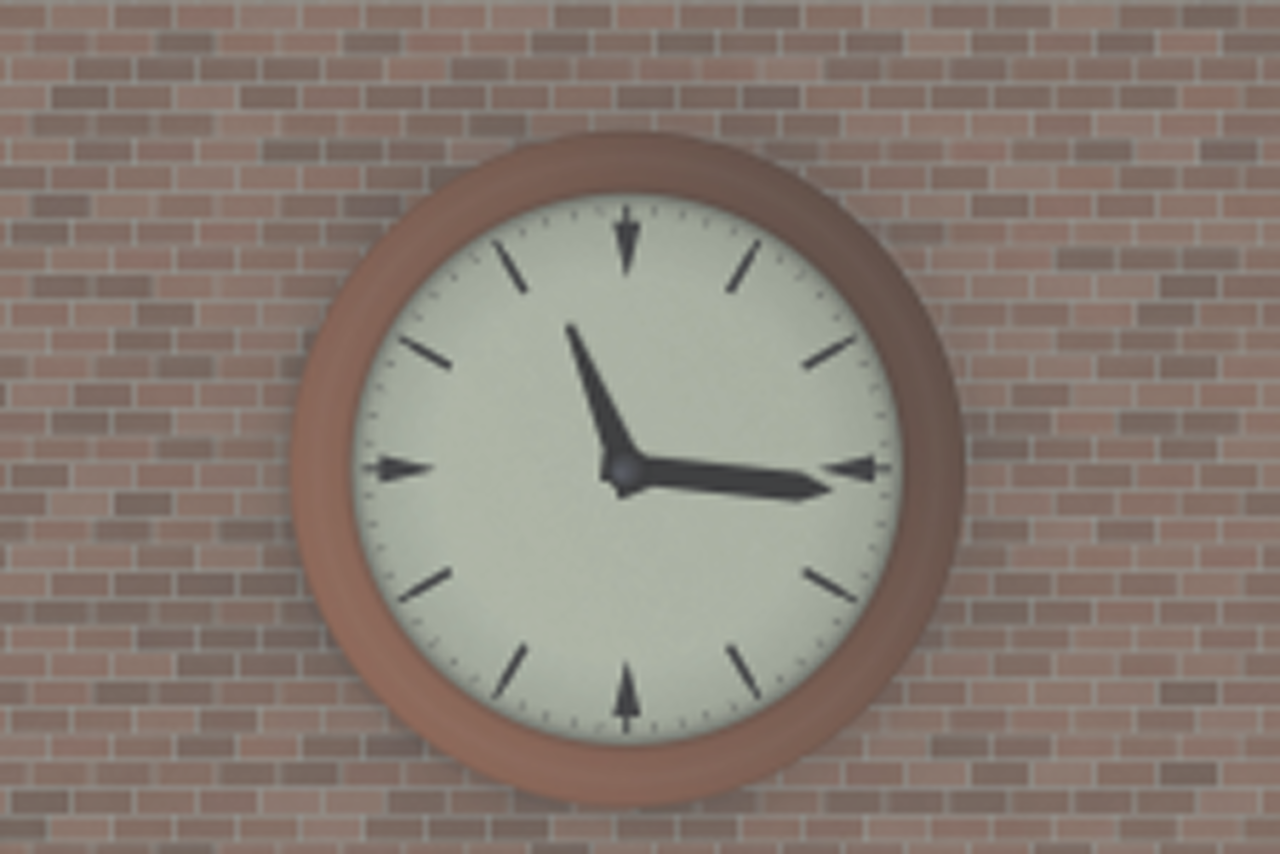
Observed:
11:16
